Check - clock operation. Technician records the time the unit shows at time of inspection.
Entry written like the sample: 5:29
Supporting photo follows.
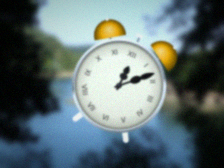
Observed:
12:08
